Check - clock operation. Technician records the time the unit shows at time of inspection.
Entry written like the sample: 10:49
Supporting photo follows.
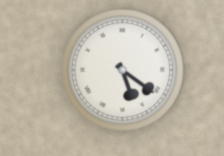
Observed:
5:21
